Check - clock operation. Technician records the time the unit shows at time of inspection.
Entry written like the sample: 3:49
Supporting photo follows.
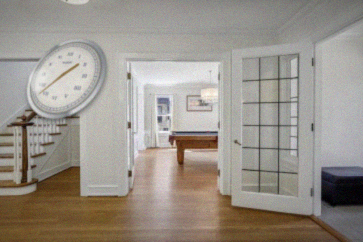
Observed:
1:37
